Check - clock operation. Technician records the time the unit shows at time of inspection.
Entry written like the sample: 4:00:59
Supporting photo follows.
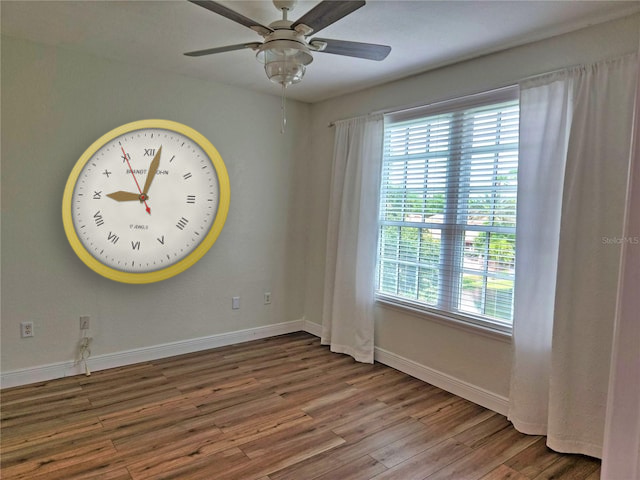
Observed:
9:01:55
